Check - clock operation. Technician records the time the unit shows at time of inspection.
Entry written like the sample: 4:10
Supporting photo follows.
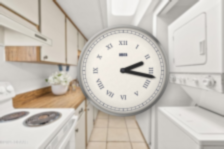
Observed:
2:17
